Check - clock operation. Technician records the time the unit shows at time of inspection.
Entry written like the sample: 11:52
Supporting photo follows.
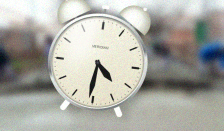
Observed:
4:31
